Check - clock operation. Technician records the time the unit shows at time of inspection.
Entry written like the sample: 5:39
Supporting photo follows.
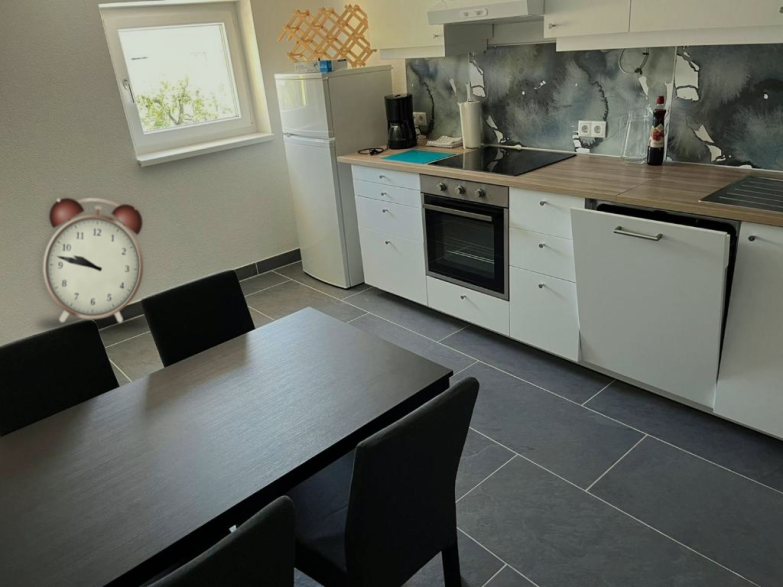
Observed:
9:47
